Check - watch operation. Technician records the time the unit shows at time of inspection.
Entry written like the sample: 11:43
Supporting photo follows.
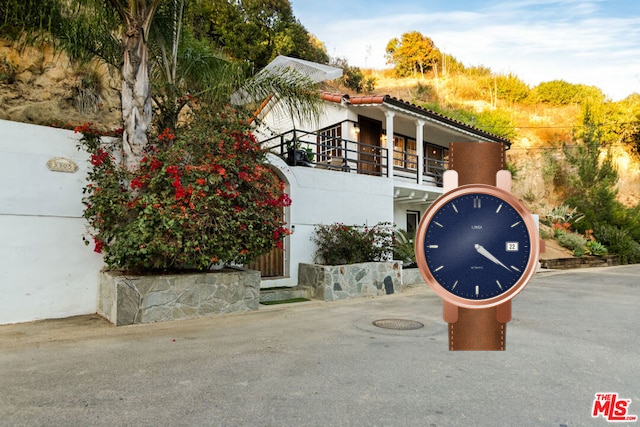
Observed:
4:21
